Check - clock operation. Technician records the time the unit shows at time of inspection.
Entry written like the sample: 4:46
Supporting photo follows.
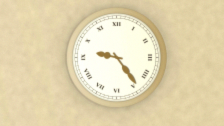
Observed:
9:24
